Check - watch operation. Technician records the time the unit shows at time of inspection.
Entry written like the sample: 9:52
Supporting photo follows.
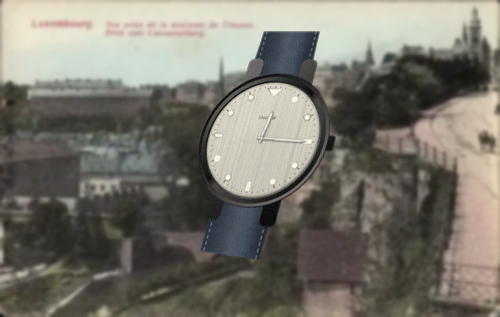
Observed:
12:15
